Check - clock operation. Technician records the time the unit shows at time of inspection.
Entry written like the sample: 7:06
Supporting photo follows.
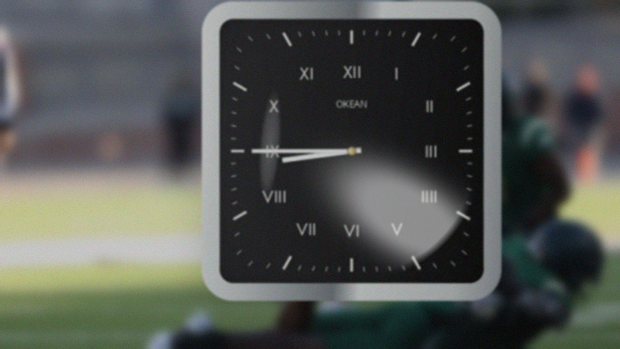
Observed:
8:45
